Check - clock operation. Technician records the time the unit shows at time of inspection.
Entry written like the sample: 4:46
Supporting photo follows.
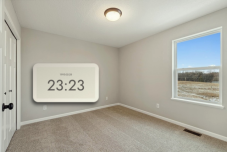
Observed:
23:23
